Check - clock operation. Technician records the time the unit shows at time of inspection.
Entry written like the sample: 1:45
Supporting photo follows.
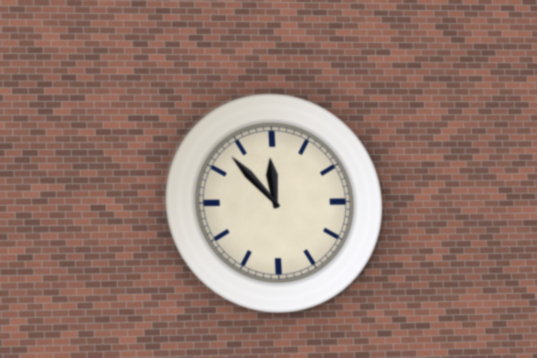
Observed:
11:53
